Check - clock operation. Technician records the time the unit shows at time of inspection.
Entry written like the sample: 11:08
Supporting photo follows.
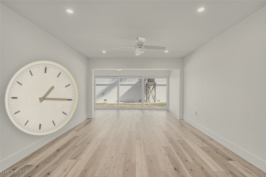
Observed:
1:15
